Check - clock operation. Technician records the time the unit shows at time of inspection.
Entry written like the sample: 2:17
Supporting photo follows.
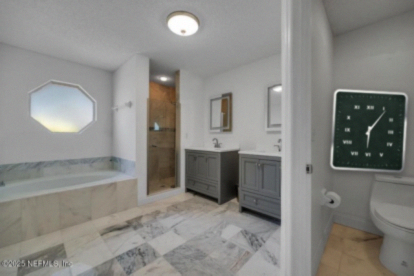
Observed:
6:06
